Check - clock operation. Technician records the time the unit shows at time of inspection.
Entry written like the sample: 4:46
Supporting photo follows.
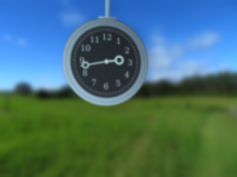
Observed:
2:43
